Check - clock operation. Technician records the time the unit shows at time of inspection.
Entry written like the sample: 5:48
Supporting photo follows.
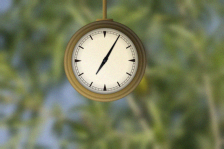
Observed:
7:05
